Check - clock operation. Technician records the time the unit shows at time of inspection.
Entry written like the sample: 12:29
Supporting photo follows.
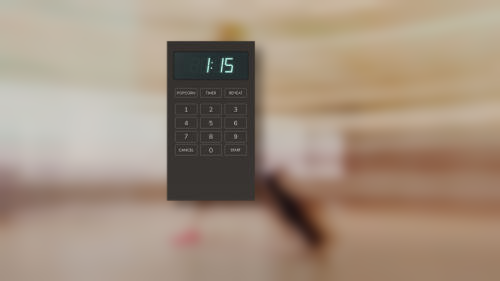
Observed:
1:15
